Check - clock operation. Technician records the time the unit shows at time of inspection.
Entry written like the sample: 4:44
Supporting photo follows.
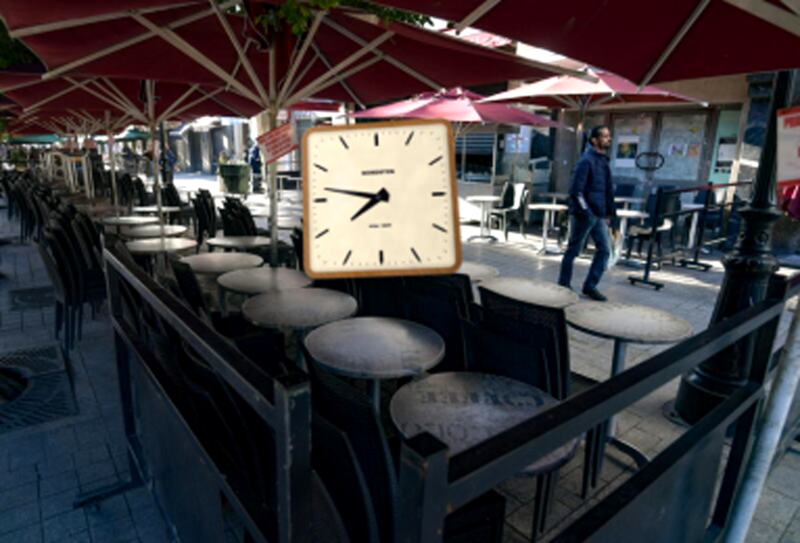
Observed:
7:47
